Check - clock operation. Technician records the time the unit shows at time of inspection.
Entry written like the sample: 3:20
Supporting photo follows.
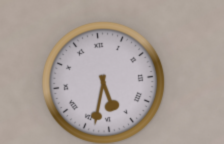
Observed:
5:33
